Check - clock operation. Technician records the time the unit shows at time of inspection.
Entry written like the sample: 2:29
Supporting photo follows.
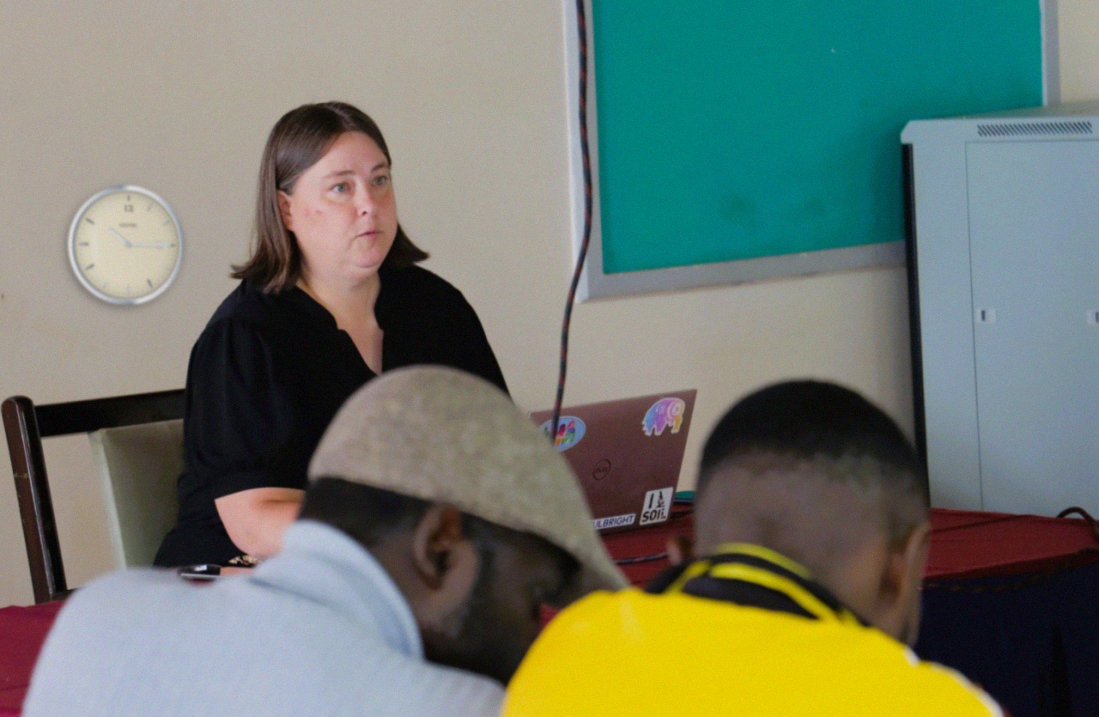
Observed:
10:15
